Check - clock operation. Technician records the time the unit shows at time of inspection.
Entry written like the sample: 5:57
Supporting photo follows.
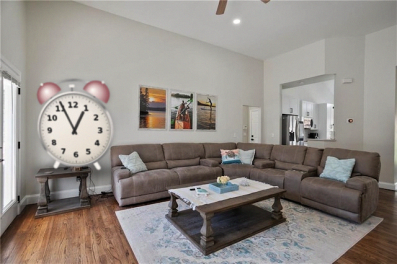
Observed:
12:56
